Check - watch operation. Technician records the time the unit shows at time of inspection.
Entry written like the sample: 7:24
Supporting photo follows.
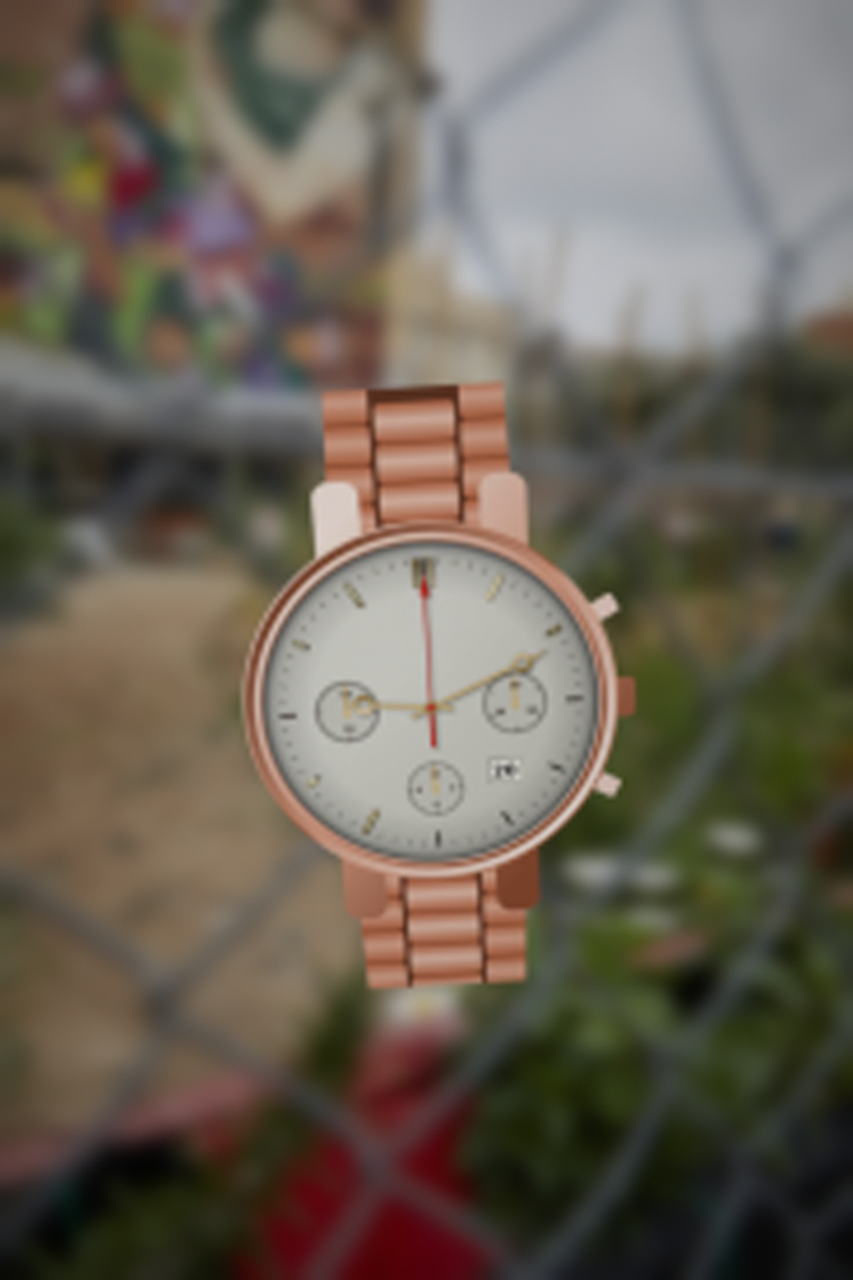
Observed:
9:11
